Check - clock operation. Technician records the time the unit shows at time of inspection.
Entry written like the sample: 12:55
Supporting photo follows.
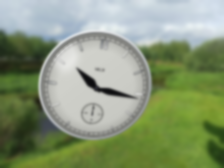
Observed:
10:16
